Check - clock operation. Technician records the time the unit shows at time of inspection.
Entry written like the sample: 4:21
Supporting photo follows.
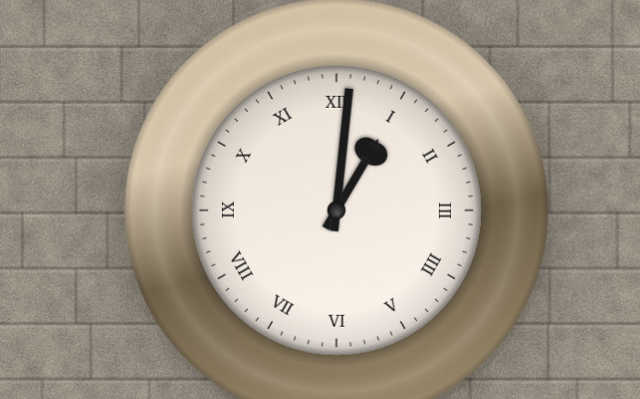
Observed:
1:01
